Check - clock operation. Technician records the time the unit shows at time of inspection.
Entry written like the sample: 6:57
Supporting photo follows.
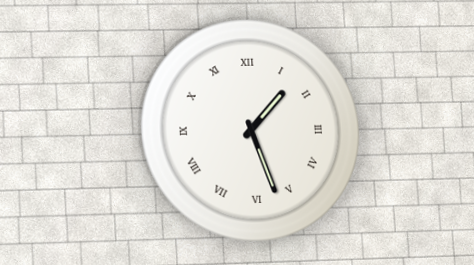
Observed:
1:27
